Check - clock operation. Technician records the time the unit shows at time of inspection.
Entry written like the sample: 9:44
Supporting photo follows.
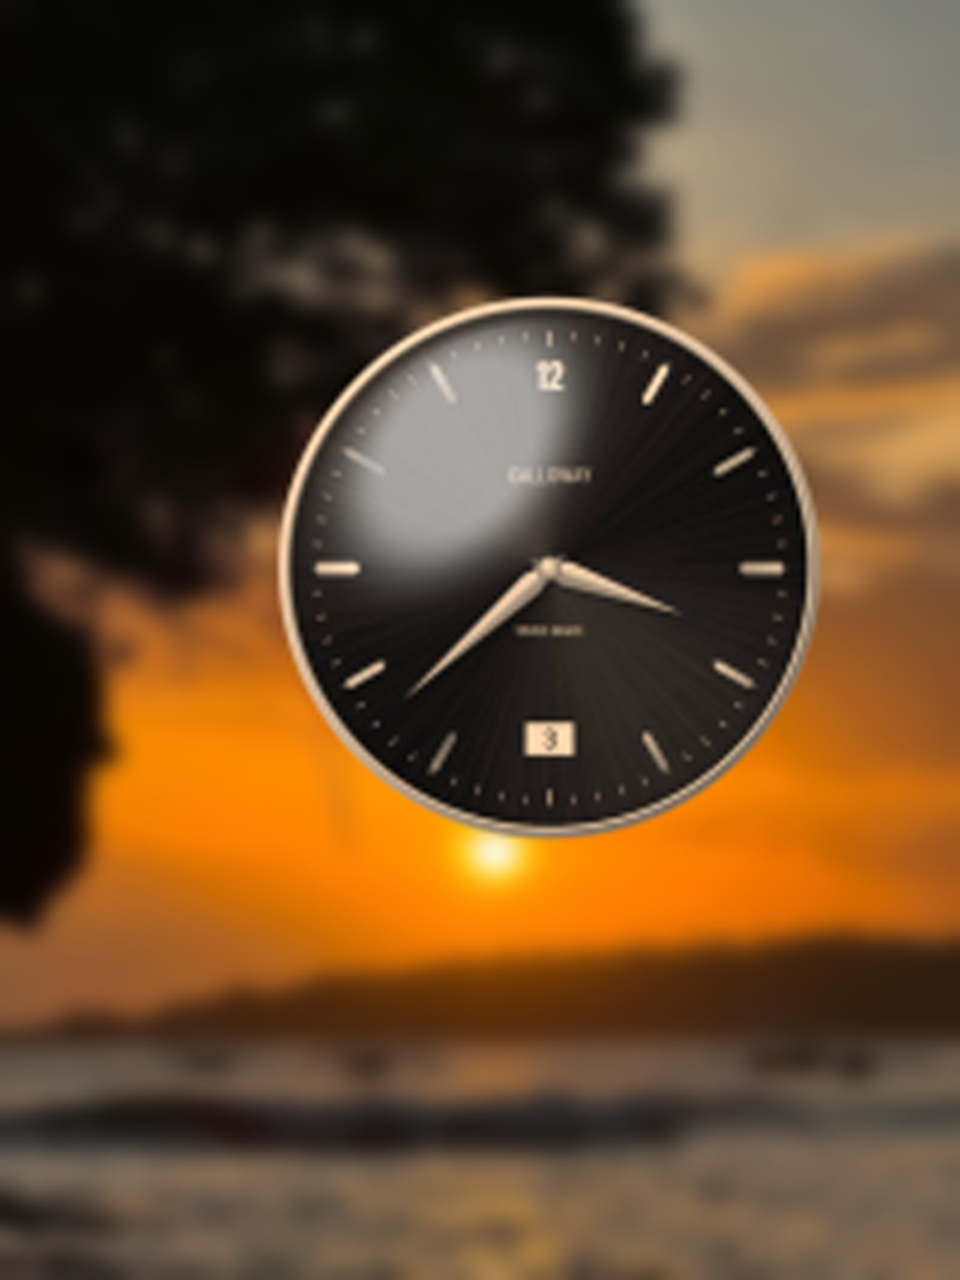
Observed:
3:38
